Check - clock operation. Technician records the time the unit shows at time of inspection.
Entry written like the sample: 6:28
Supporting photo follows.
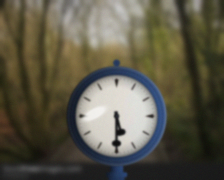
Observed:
5:30
